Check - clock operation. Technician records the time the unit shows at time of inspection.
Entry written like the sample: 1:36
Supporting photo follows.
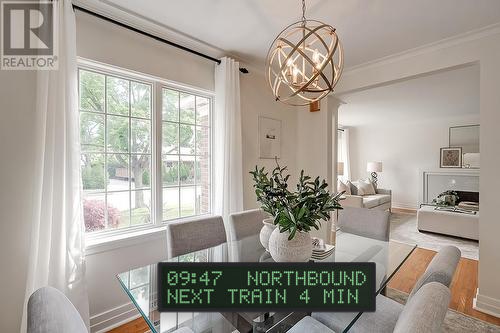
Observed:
9:47
